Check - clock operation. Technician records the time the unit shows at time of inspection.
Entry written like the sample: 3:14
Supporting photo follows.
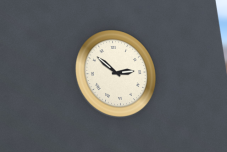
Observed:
2:52
